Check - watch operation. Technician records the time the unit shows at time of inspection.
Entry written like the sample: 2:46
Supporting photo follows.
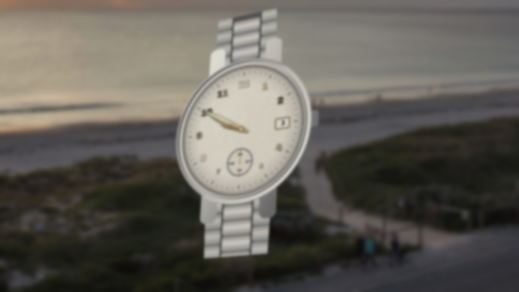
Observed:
9:50
